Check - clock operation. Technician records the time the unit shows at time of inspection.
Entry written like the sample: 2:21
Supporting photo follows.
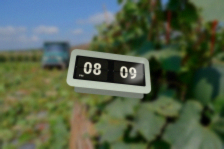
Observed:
8:09
